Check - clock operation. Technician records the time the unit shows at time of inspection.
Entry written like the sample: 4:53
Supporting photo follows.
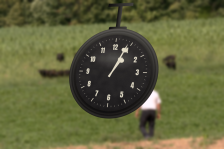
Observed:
1:04
